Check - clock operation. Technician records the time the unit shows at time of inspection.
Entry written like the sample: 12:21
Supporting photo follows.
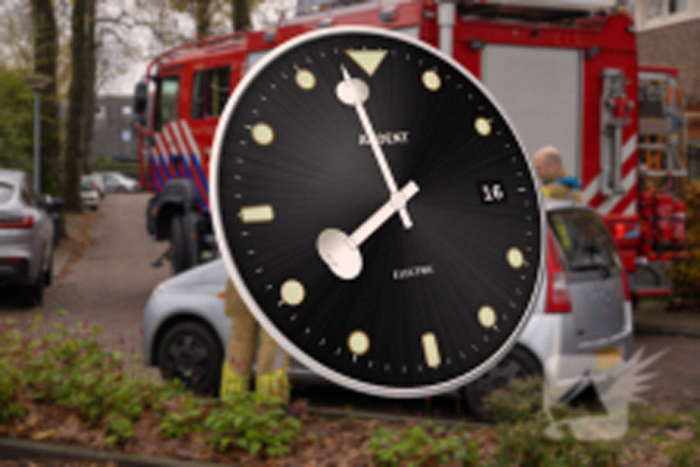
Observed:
7:58
